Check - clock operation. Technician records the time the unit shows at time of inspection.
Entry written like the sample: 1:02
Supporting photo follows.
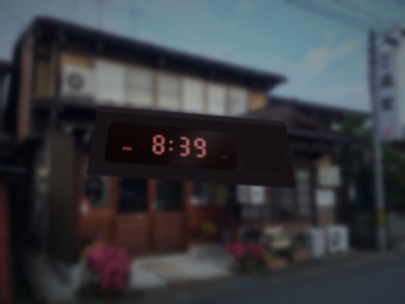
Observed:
8:39
